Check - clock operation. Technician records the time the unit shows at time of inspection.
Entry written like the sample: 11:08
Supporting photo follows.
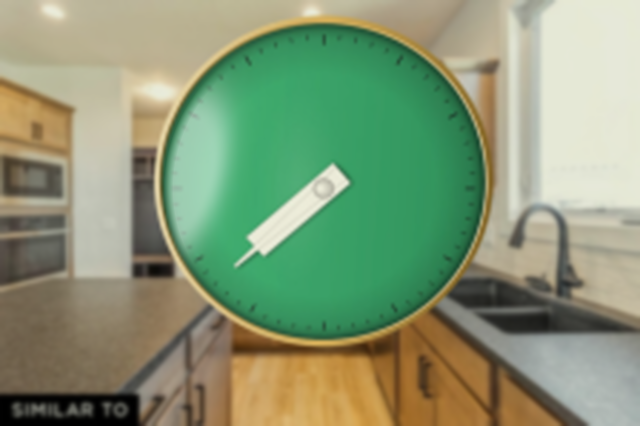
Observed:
7:38
